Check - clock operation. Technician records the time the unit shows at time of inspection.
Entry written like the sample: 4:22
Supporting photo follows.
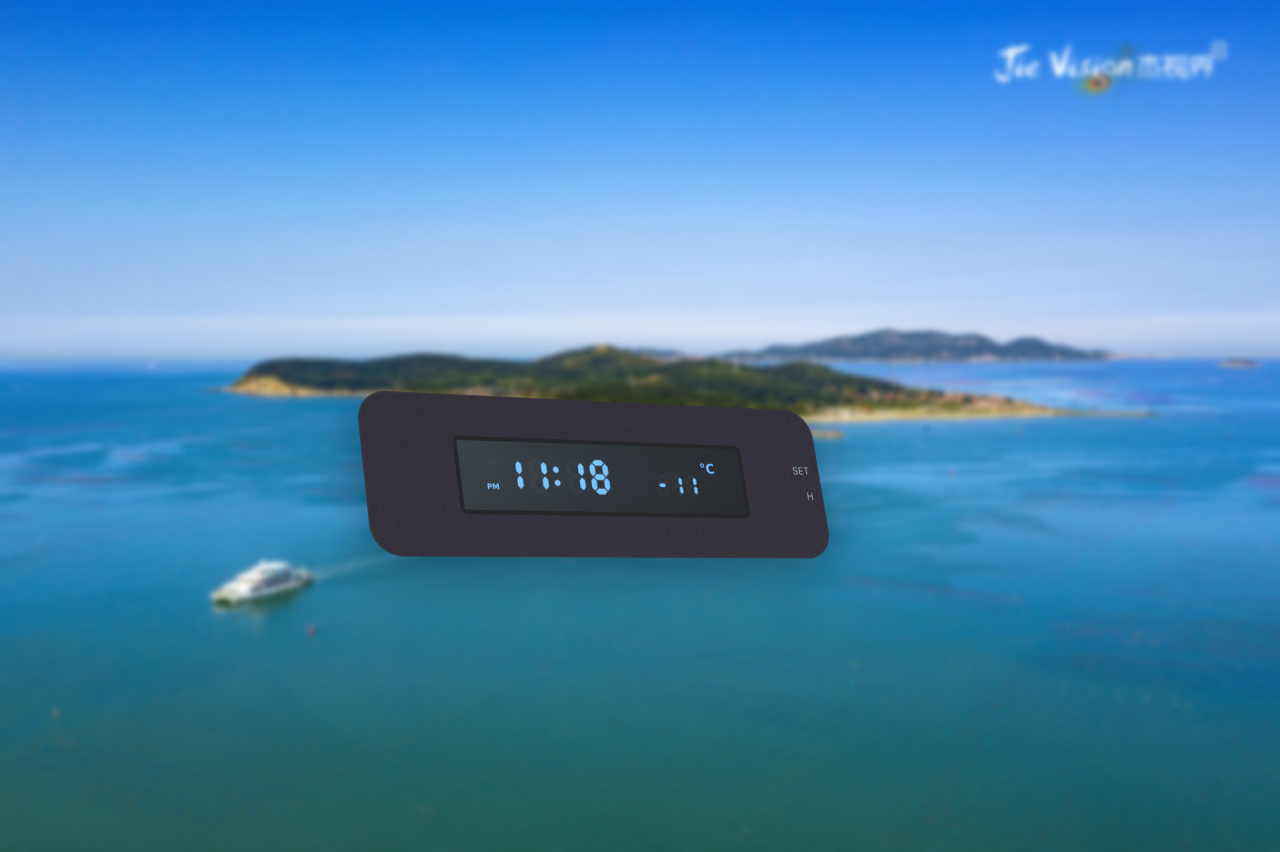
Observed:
11:18
